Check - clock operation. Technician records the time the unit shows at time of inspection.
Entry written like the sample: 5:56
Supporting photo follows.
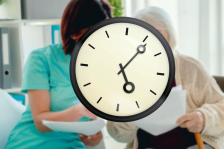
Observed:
5:06
